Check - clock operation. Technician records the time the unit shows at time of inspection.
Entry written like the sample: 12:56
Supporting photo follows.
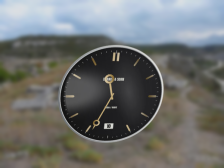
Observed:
11:34
